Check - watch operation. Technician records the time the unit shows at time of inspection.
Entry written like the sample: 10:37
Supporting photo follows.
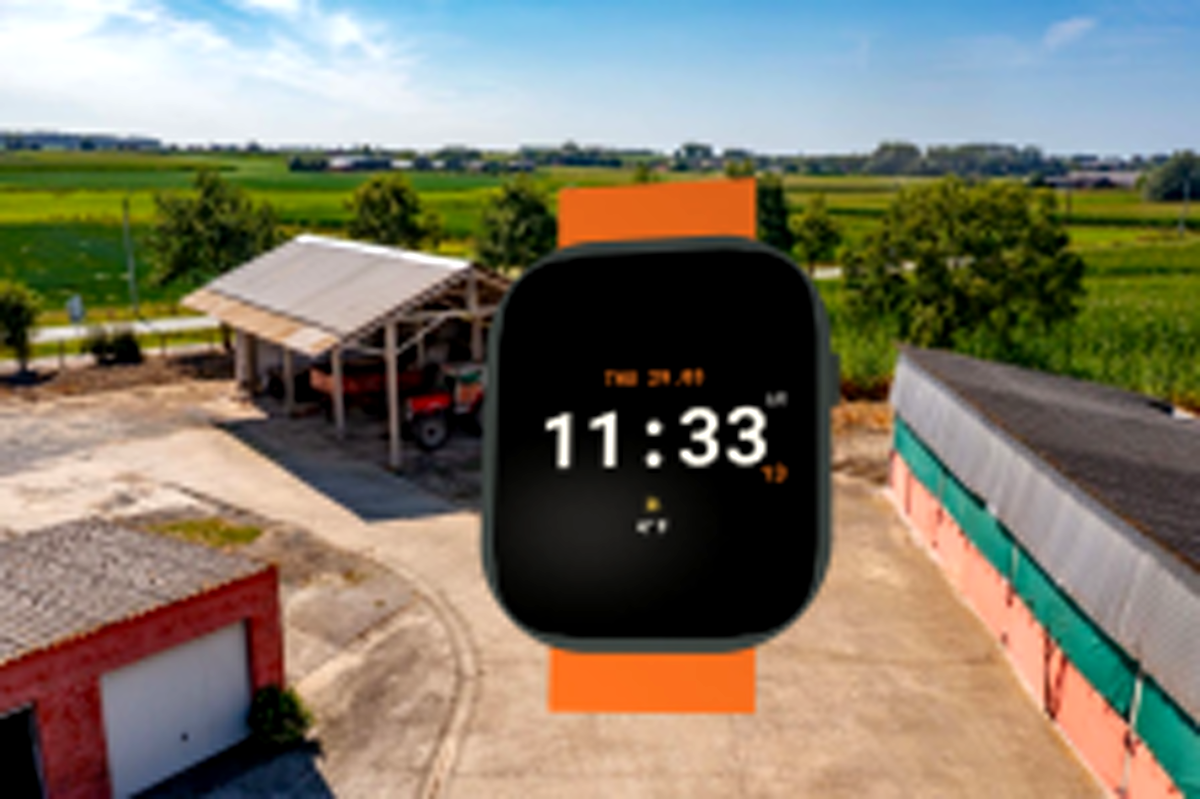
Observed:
11:33
